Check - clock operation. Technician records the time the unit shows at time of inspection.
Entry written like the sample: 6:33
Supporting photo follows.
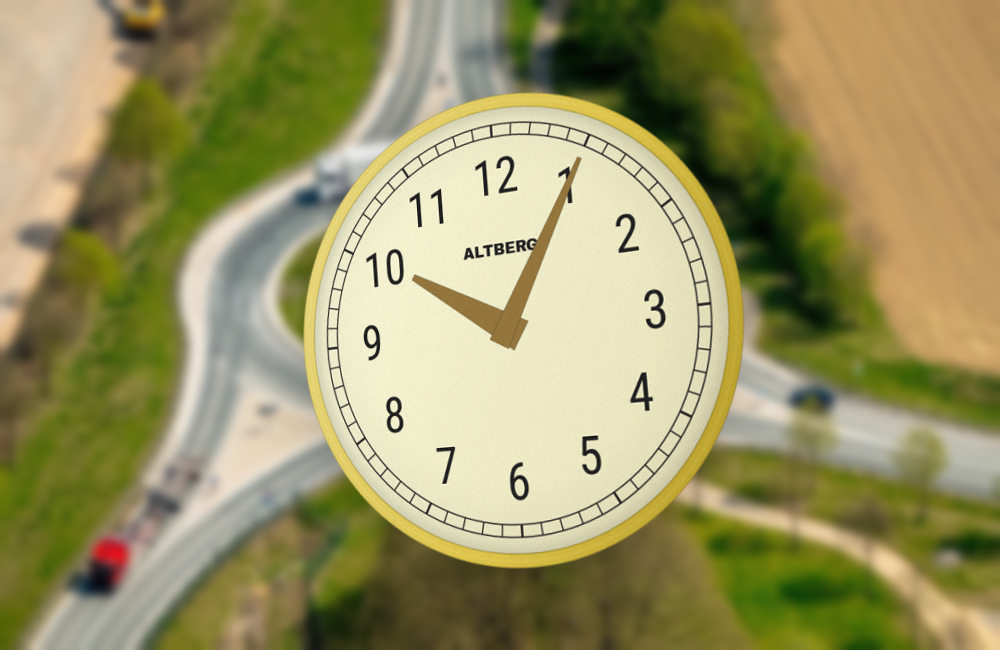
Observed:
10:05
